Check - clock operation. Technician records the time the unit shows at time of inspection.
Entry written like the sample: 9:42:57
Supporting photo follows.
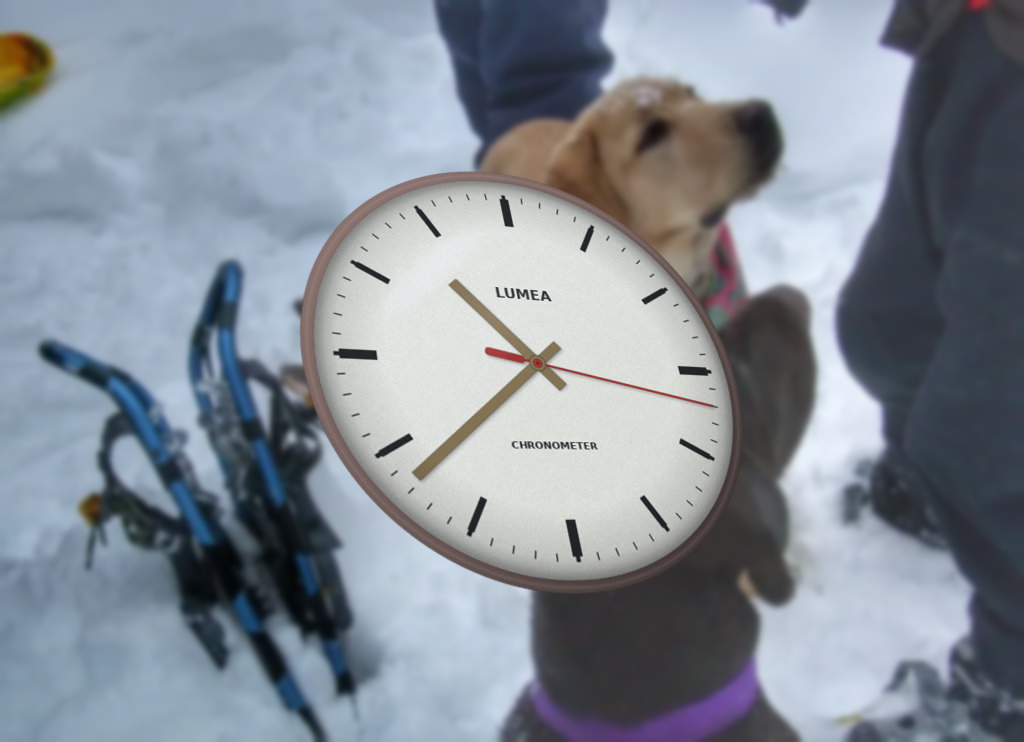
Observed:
10:38:17
